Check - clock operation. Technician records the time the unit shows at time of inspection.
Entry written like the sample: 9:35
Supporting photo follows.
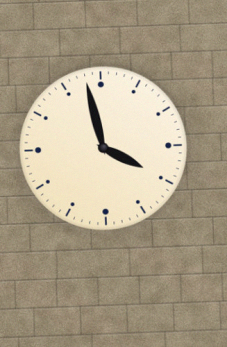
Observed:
3:58
